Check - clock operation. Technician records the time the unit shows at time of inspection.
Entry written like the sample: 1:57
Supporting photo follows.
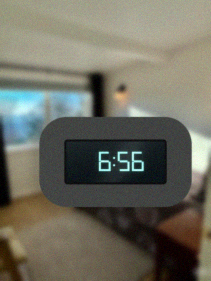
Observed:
6:56
